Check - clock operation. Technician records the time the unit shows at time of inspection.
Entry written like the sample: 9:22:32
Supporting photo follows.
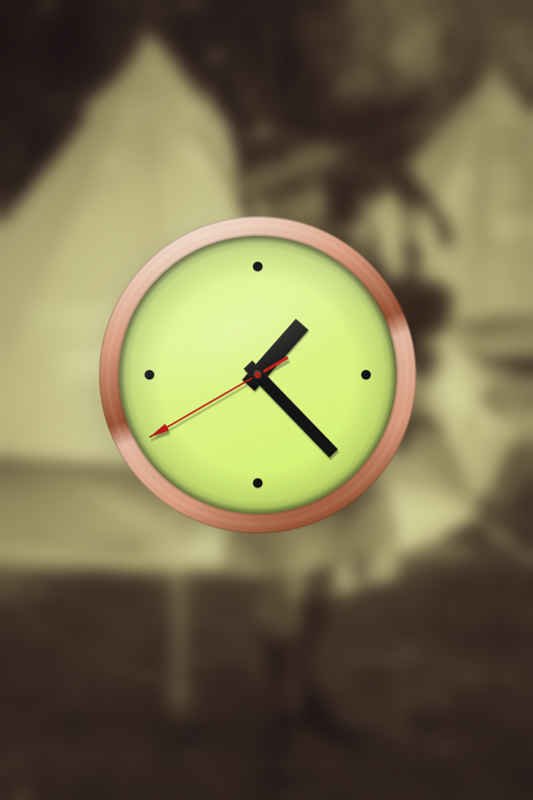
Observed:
1:22:40
